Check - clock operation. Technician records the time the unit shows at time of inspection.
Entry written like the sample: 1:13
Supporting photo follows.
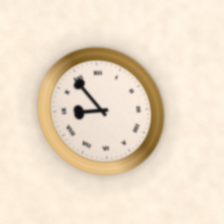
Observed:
8:54
